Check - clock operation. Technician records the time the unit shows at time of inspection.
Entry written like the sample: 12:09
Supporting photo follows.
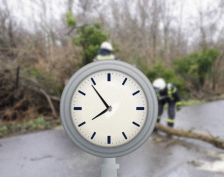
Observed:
7:54
